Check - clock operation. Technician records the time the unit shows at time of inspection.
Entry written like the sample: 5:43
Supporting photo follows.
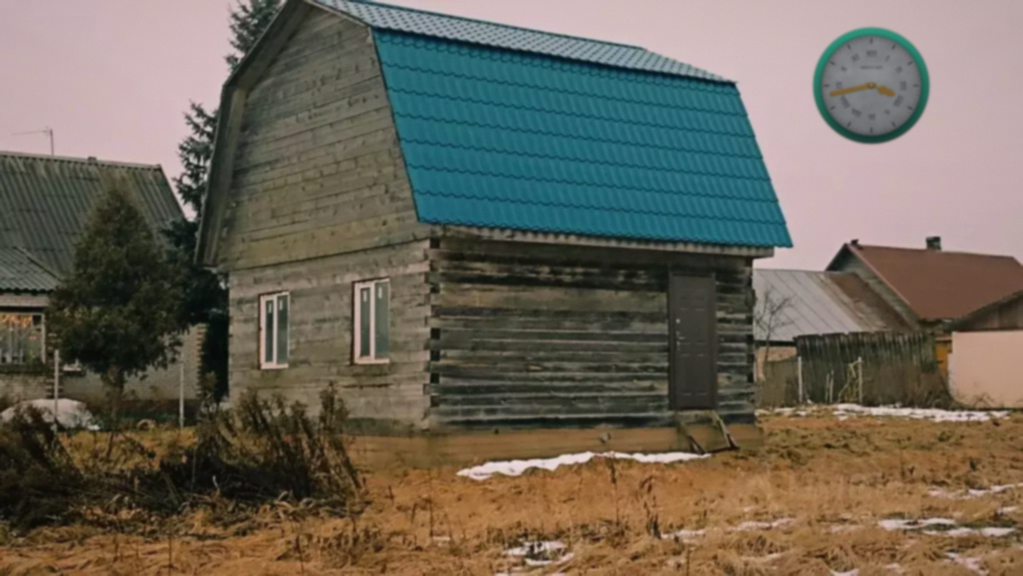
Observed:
3:43
